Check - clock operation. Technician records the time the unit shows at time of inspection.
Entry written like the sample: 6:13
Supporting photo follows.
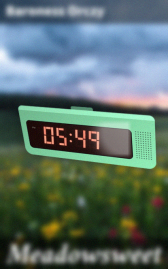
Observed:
5:49
